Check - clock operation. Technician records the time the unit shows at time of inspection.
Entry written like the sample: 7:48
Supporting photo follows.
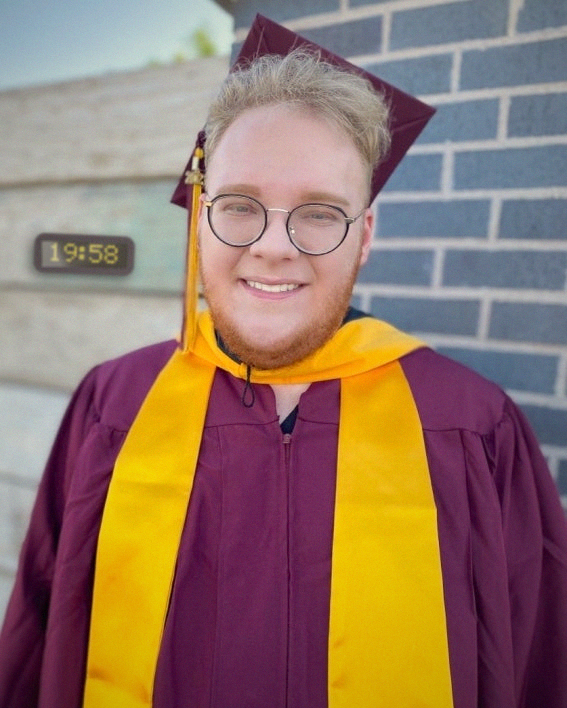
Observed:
19:58
